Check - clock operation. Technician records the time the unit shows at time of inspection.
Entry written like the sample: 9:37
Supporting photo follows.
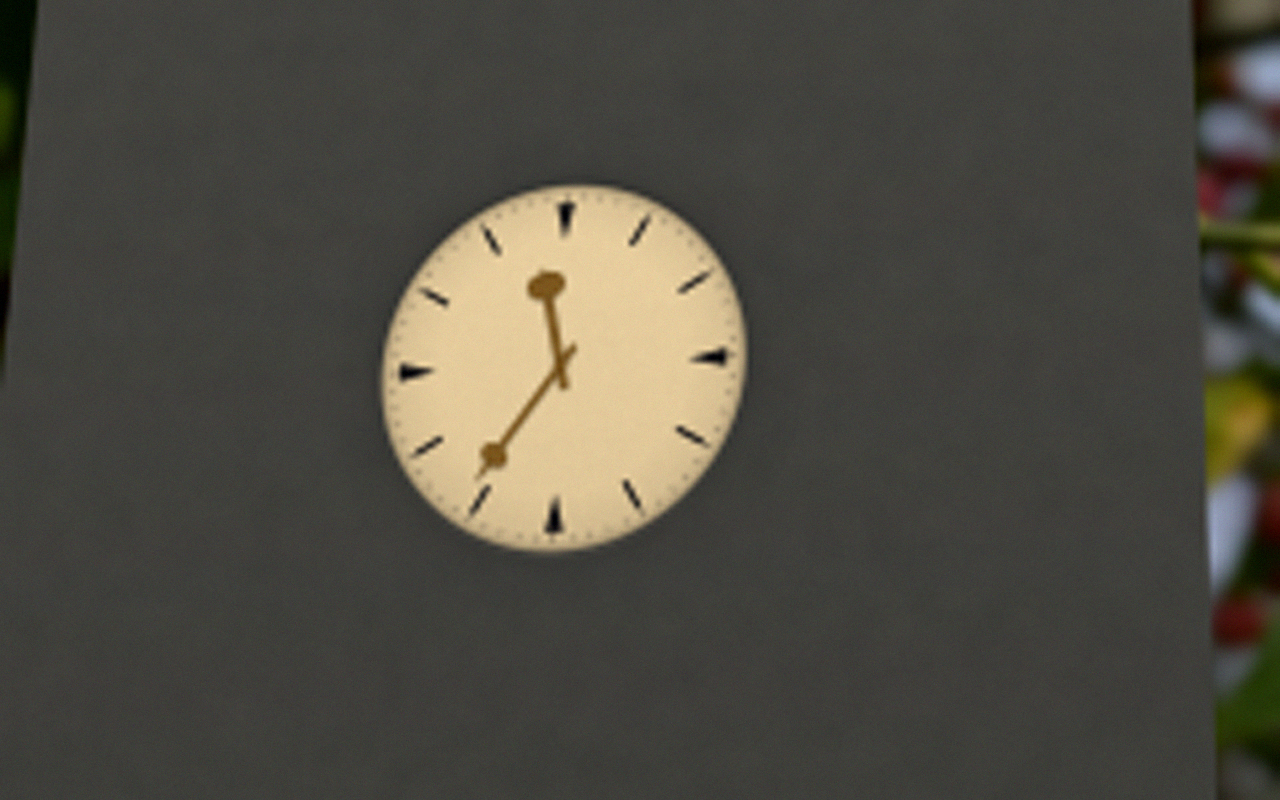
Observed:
11:36
